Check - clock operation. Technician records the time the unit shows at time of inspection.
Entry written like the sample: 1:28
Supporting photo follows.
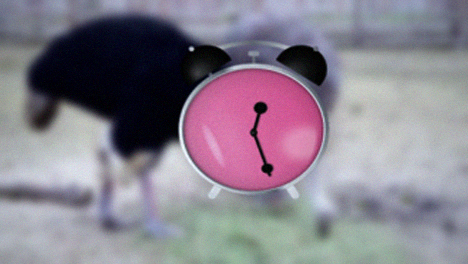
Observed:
12:27
